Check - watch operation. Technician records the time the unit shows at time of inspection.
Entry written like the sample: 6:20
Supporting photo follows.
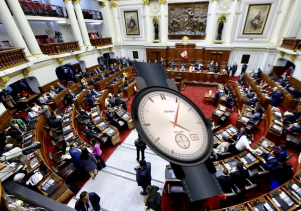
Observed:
4:06
